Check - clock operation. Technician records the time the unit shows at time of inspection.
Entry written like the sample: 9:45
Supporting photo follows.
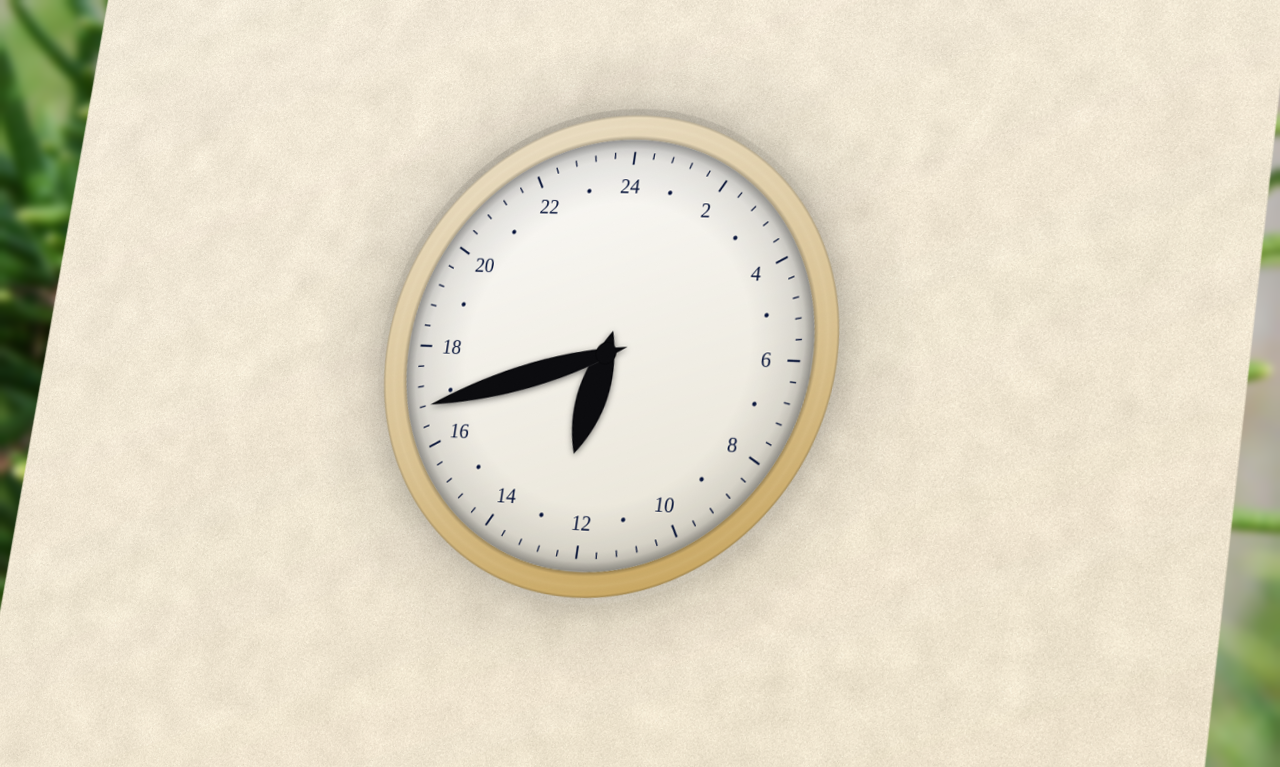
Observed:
12:42
